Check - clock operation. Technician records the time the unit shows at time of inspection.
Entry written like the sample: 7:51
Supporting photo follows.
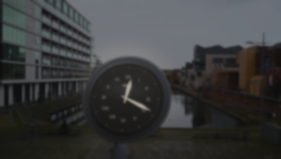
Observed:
12:19
